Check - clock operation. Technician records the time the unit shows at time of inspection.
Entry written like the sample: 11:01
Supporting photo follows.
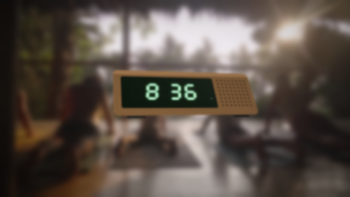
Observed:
8:36
